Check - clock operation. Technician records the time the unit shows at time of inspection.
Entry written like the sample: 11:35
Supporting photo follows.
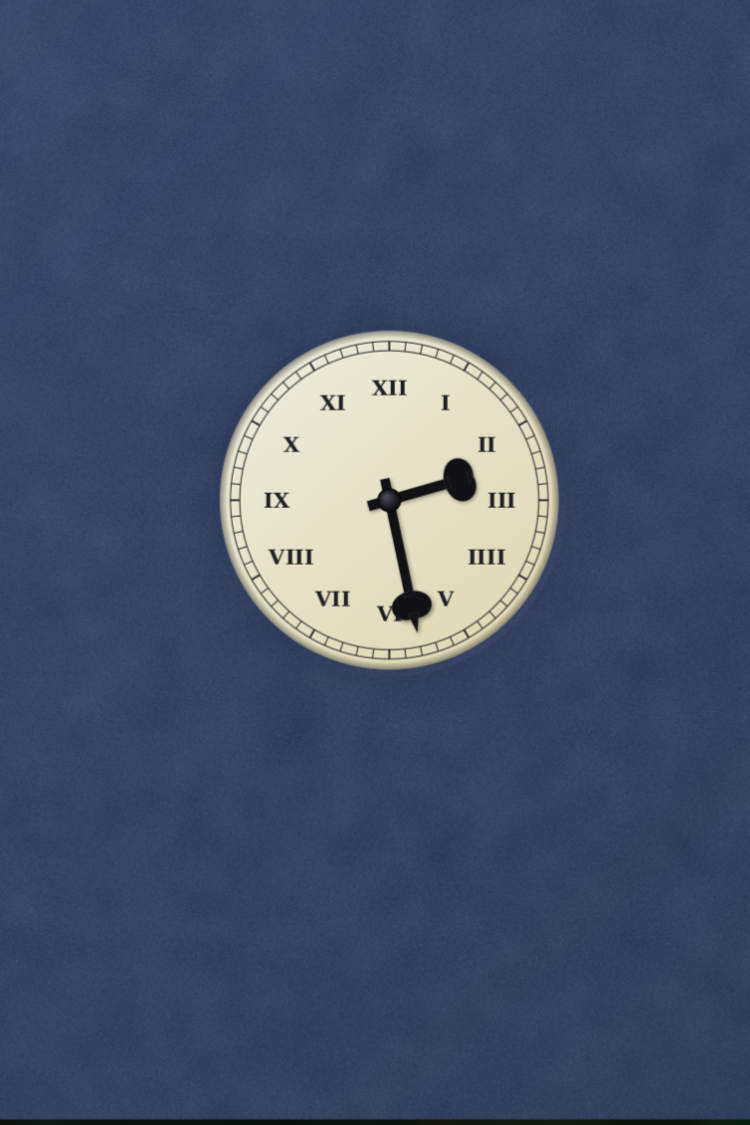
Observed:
2:28
